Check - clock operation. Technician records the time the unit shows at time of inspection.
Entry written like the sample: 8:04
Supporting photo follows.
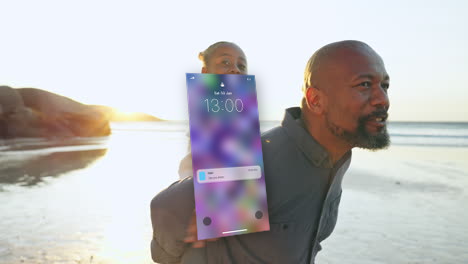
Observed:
13:00
